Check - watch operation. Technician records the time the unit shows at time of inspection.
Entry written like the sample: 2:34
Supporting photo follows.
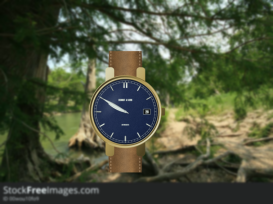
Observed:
9:50
